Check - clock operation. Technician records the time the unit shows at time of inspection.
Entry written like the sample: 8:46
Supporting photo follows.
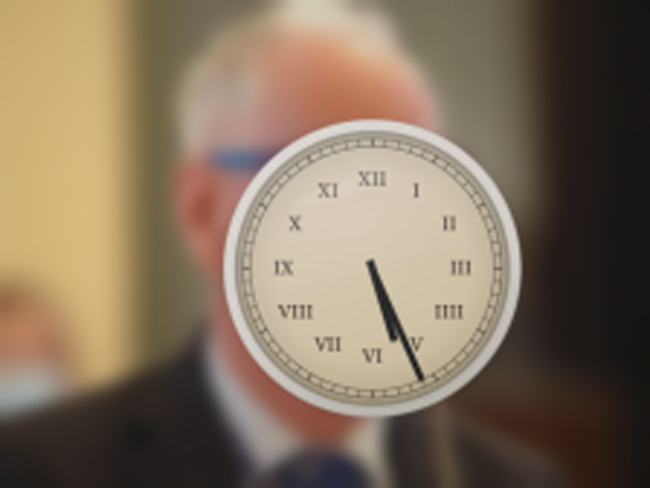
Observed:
5:26
